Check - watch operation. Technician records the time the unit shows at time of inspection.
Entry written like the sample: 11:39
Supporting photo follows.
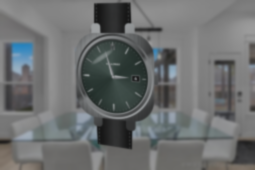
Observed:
2:57
